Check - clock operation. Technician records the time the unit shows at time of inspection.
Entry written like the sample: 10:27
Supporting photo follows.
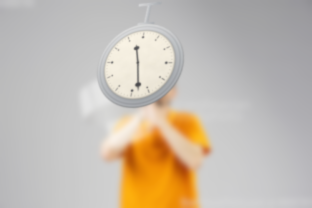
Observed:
11:28
